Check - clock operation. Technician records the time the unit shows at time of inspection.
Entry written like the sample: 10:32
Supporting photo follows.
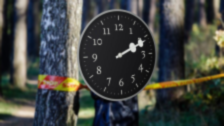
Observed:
2:11
